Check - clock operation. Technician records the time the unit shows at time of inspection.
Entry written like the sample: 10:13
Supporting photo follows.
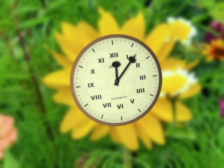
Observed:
12:07
